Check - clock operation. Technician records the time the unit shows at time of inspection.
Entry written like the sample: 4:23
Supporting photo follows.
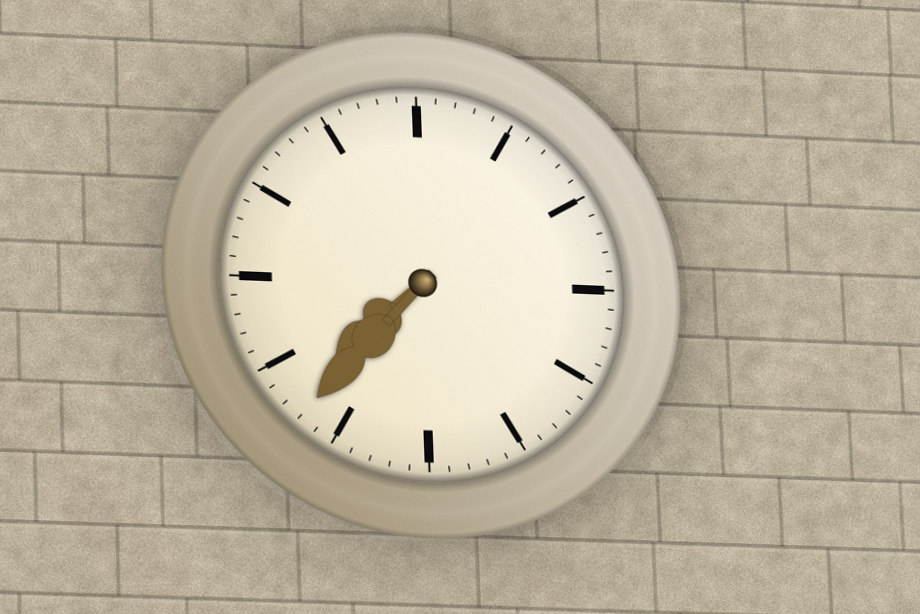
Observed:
7:37
